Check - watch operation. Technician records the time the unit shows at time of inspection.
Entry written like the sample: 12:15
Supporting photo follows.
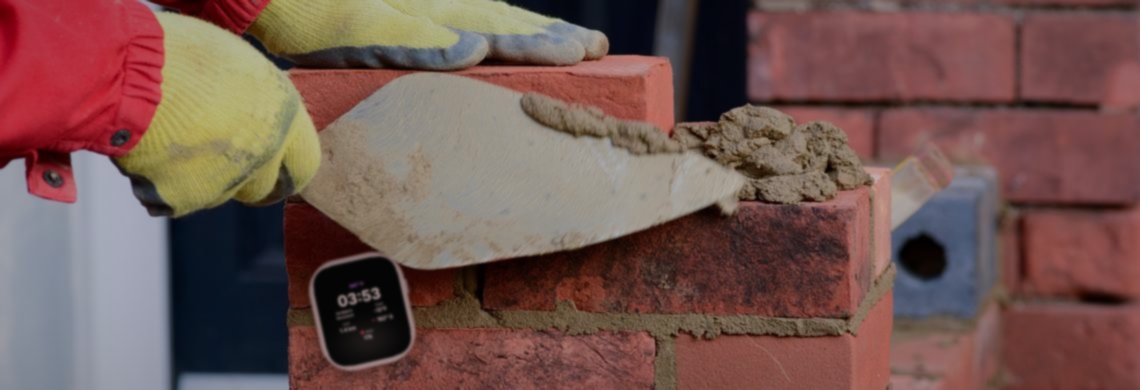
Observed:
3:53
